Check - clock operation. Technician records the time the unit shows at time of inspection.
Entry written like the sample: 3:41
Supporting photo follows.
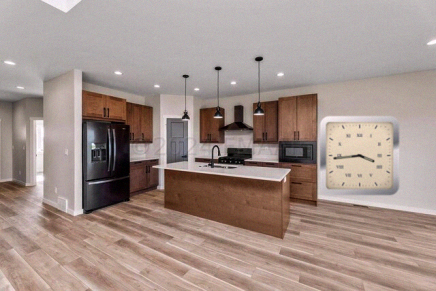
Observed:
3:44
